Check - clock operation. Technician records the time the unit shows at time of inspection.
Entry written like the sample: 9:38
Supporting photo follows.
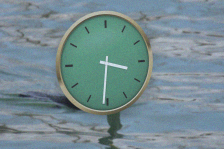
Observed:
3:31
